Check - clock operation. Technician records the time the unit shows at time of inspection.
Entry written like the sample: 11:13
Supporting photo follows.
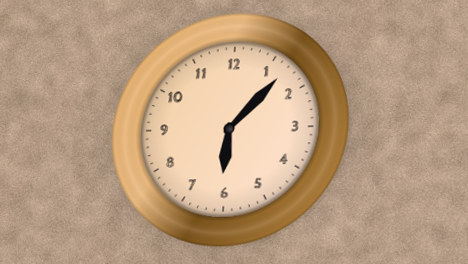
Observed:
6:07
